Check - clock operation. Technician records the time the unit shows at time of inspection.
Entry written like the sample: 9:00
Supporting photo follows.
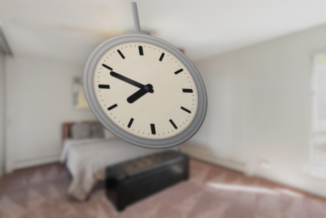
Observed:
7:49
